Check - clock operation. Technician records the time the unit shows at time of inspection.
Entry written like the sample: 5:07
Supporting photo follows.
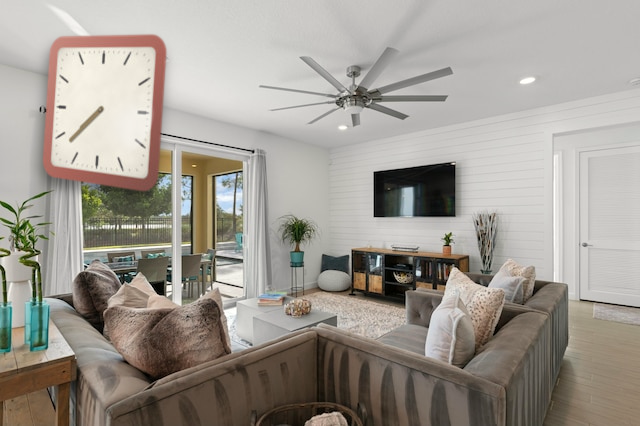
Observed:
7:38
